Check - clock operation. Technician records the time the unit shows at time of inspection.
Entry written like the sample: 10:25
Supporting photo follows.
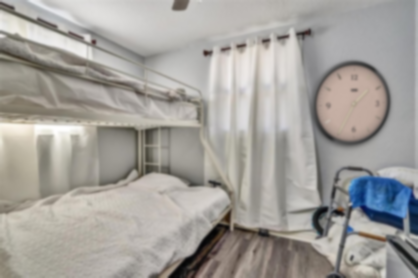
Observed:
1:35
